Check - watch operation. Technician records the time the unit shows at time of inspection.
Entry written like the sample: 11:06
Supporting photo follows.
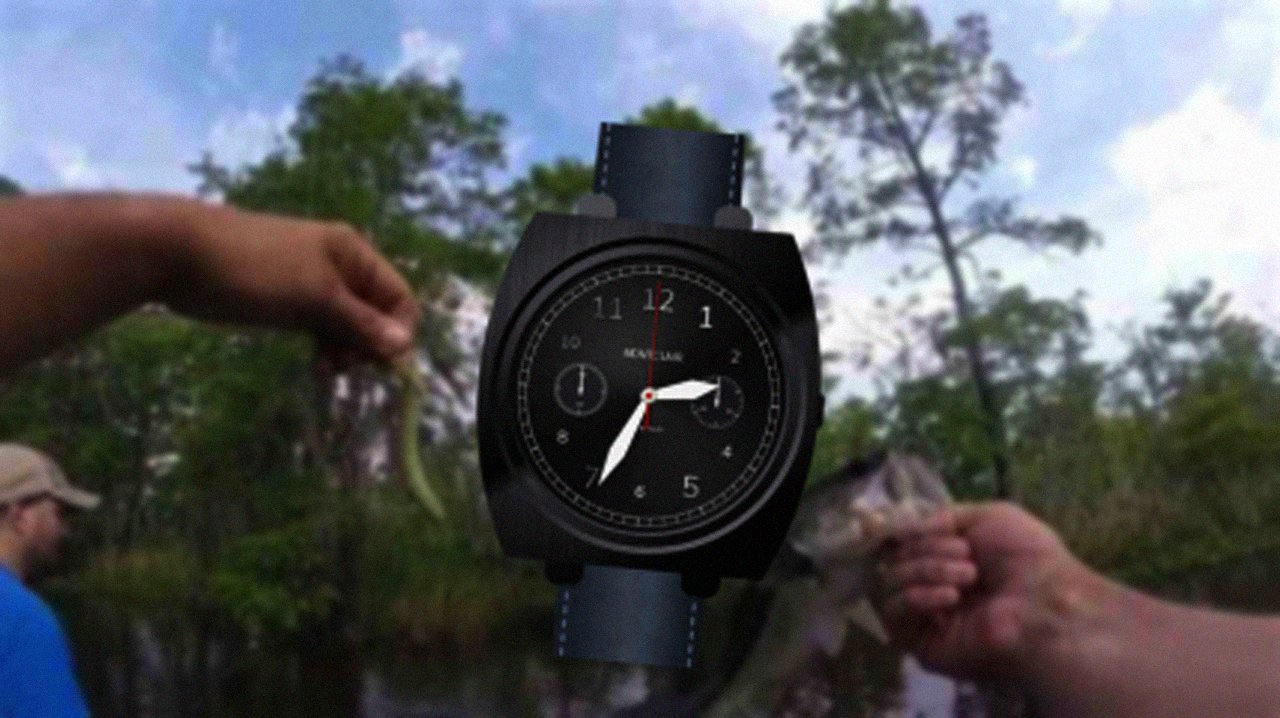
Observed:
2:34
